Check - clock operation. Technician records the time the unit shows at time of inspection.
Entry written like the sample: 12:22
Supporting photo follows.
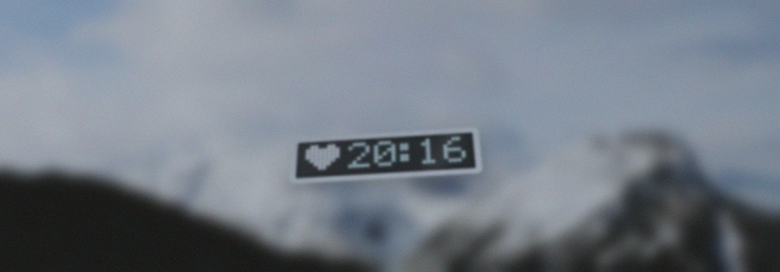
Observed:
20:16
